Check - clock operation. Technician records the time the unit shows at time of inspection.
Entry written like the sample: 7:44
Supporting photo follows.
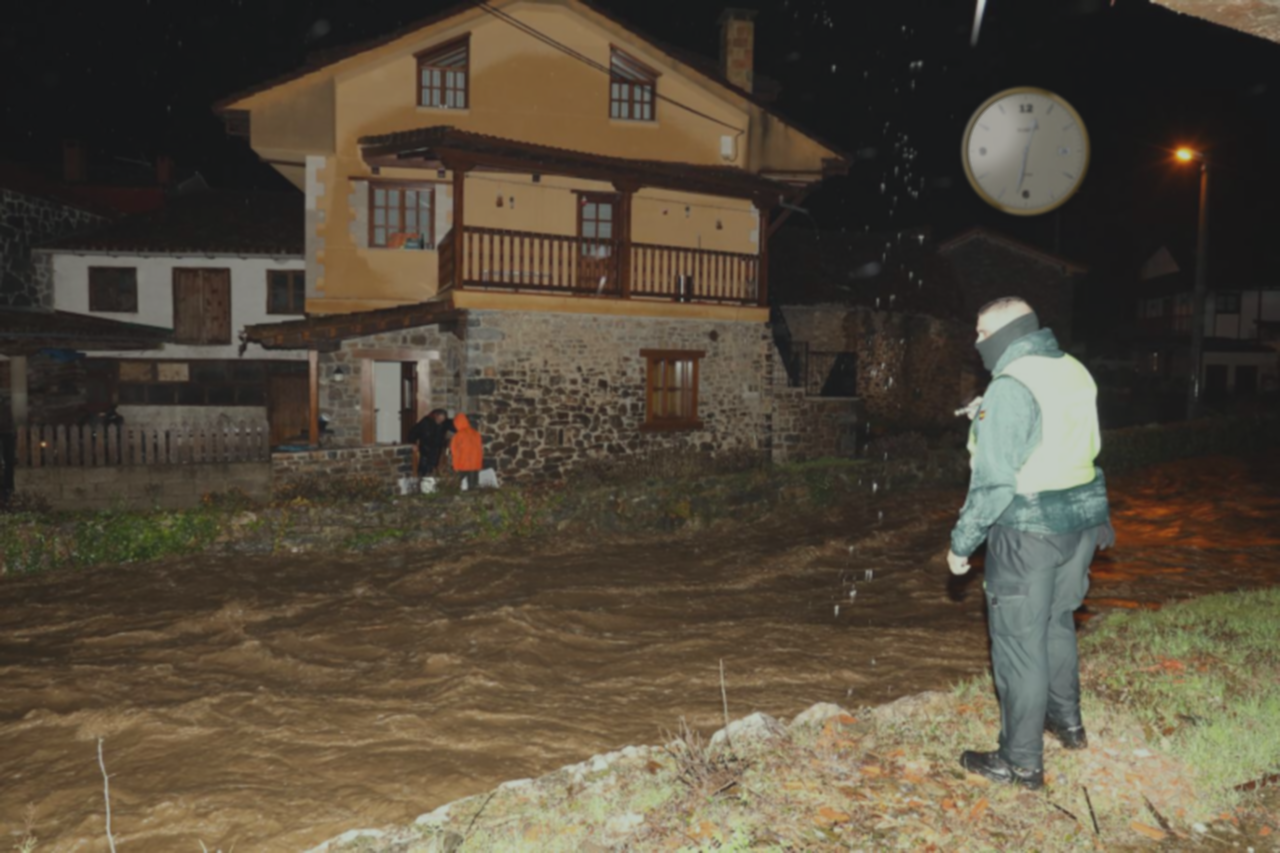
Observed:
12:32
